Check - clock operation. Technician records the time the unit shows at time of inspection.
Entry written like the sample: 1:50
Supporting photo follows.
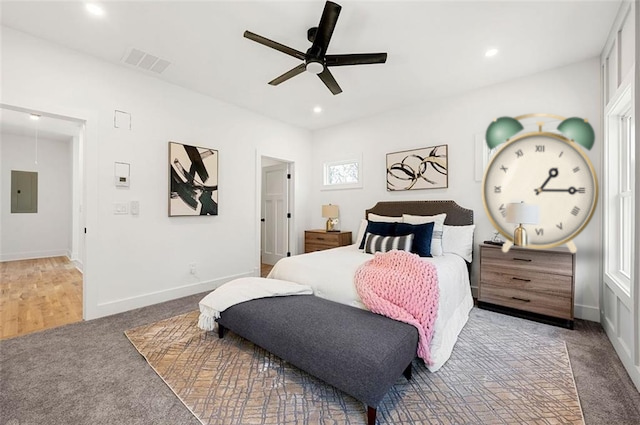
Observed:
1:15
